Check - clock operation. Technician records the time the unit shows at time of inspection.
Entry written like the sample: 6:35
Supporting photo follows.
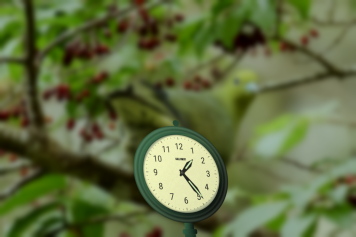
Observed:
1:24
